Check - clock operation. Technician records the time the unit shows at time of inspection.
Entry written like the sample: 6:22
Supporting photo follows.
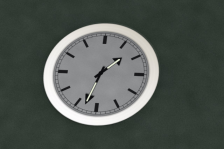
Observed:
1:33
